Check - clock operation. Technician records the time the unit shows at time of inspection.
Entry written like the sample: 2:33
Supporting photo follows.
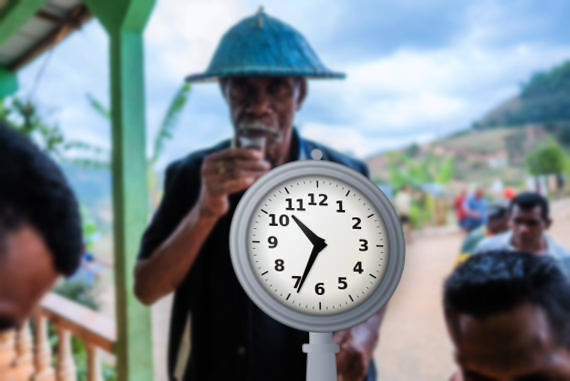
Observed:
10:34
